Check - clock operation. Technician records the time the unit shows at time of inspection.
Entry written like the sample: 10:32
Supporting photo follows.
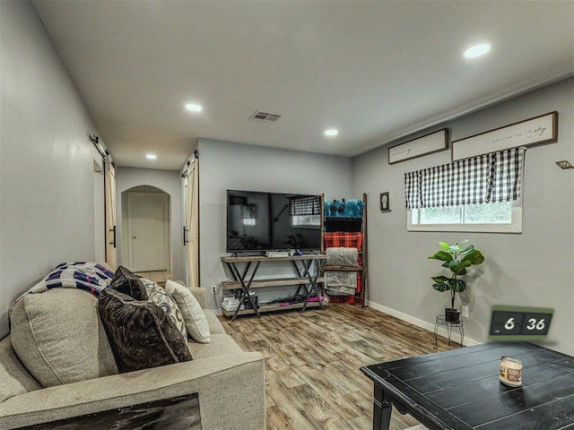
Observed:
6:36
